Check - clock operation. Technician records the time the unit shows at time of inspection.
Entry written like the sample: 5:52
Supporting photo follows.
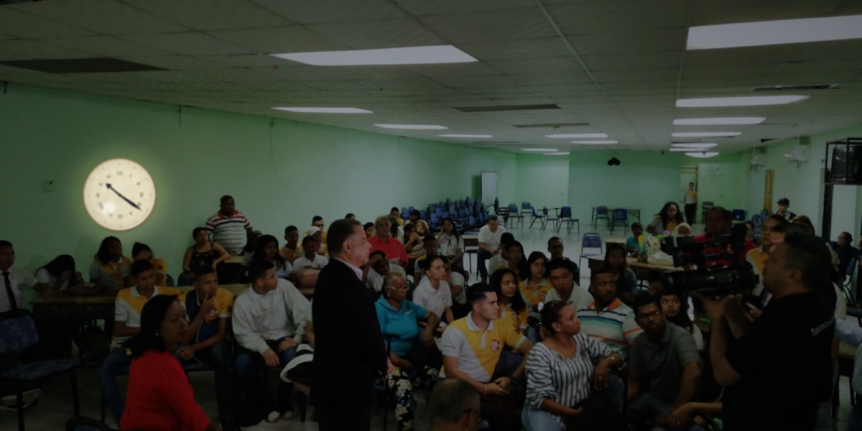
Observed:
10:21
